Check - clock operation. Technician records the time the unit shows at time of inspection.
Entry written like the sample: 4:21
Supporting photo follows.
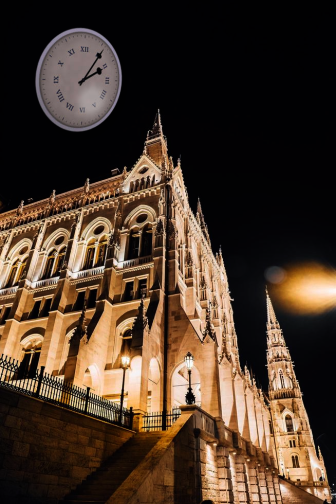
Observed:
2:06
